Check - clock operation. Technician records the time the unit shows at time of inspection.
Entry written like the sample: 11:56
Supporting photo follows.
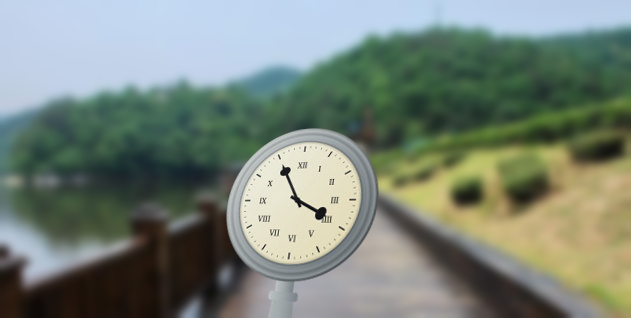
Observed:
3:55
